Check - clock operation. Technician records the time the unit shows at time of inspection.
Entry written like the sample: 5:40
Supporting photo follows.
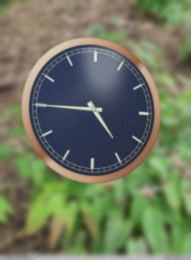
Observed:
4:45
